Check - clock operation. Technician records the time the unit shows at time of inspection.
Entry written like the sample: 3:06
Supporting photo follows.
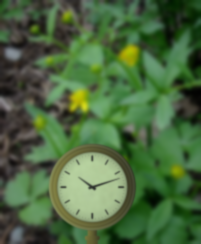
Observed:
10:12
